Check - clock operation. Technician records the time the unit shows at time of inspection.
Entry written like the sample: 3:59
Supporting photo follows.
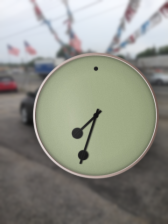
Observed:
7:33
